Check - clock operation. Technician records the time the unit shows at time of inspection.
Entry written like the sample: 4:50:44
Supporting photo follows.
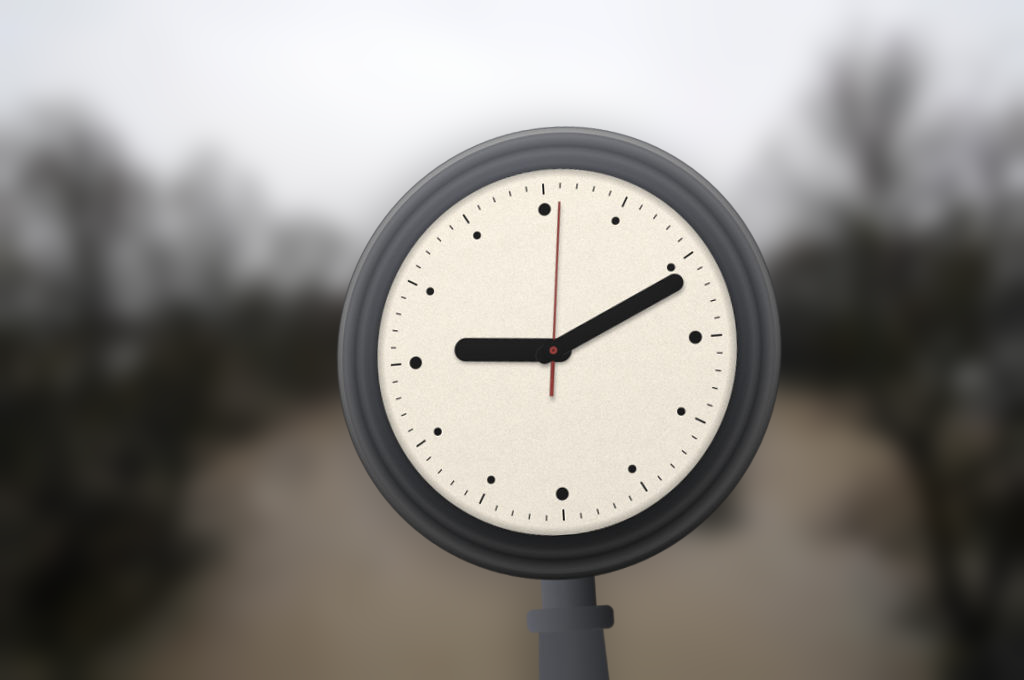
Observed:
9:11:01
